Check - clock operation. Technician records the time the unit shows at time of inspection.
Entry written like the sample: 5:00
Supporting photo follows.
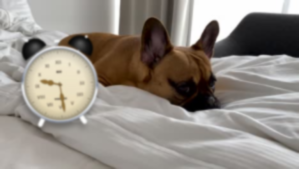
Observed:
9:29
